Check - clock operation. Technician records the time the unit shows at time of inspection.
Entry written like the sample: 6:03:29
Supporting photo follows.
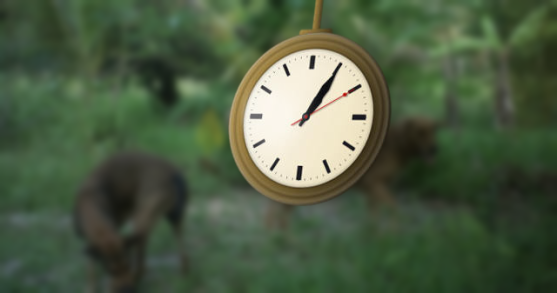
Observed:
1:05:10
